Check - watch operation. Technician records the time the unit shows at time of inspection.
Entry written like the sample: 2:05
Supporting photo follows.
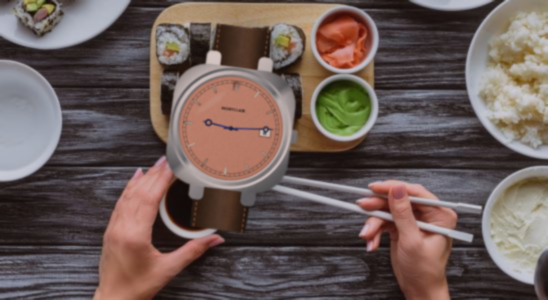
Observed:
9:14
